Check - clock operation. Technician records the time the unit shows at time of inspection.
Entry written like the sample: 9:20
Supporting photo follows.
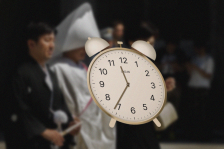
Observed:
11:36
